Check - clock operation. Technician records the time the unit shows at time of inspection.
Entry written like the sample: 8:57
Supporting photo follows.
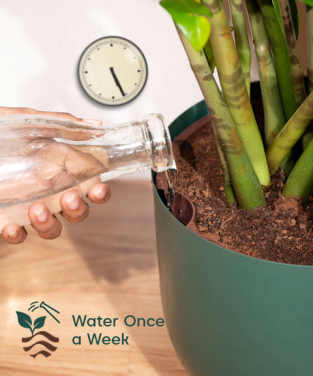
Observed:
5:26
